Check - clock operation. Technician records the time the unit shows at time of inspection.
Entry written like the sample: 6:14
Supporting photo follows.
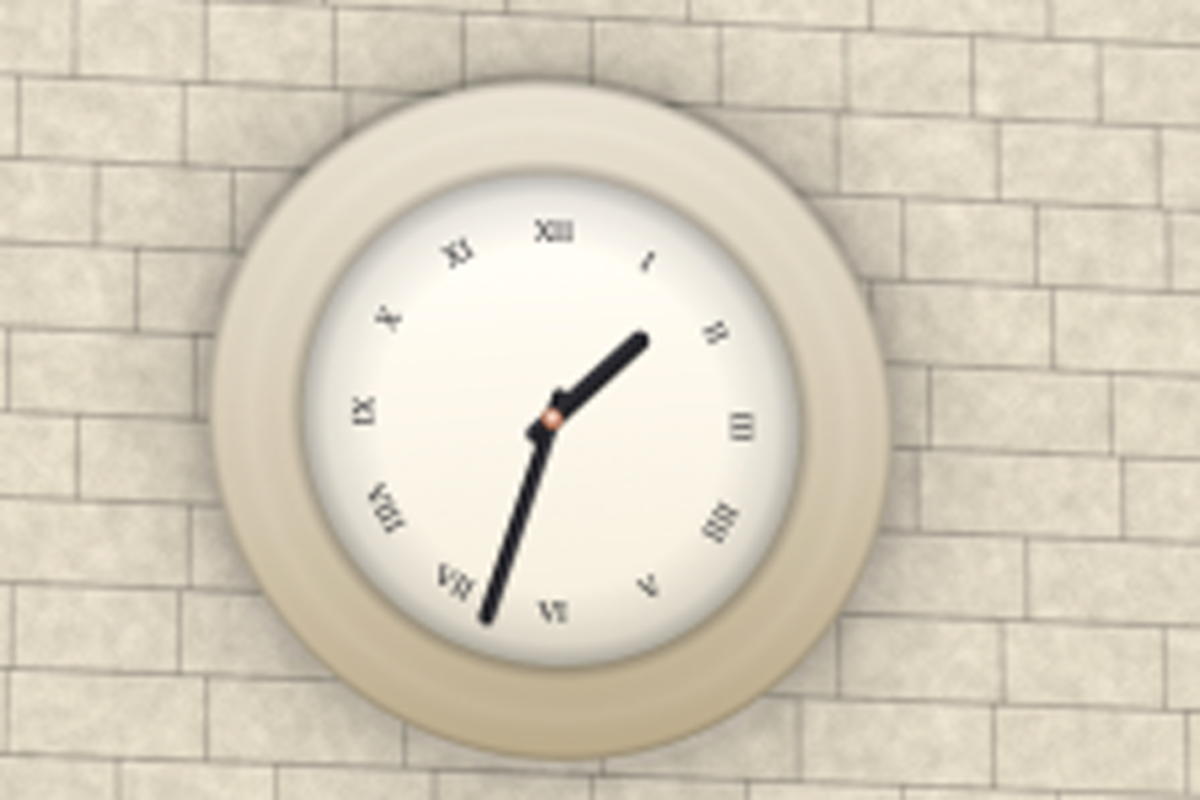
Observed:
1:33
